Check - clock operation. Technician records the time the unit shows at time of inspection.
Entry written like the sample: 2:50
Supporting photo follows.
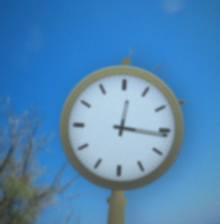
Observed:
12:16
